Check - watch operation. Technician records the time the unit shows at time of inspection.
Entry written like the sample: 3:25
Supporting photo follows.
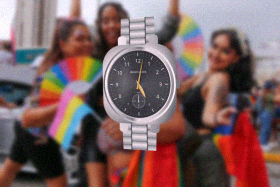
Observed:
5:02
